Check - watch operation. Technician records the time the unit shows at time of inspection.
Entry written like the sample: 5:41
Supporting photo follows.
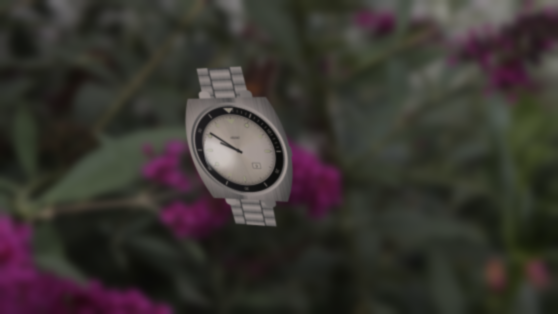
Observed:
9:51
